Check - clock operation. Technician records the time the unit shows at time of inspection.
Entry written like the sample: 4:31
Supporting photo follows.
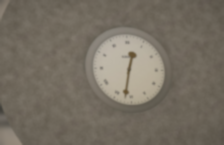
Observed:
12:32
